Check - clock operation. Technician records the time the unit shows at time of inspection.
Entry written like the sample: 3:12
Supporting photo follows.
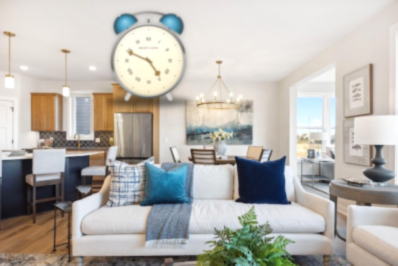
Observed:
4:49
